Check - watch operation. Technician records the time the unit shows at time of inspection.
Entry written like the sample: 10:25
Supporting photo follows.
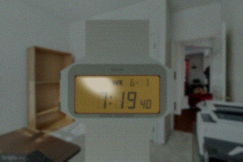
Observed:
7:19
